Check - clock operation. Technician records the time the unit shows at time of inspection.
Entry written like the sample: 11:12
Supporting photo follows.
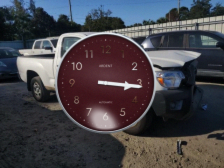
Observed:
3:16
